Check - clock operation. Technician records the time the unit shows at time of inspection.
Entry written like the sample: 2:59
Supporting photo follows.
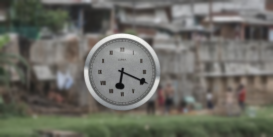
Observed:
6:19
